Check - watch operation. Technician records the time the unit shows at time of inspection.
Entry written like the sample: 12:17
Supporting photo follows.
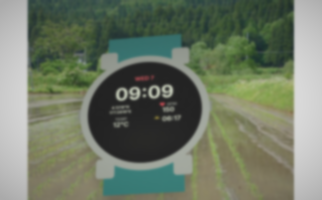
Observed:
9:09
